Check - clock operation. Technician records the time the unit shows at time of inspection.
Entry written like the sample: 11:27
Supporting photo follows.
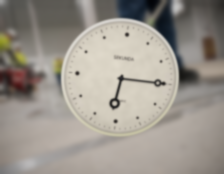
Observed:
6:15
